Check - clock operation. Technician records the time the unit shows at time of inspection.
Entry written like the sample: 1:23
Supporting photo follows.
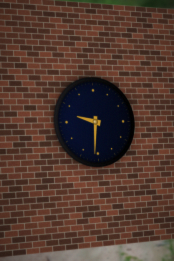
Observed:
9:31
